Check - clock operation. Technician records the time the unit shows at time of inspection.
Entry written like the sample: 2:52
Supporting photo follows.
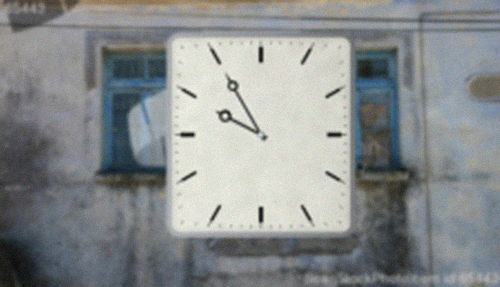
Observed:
9:55
